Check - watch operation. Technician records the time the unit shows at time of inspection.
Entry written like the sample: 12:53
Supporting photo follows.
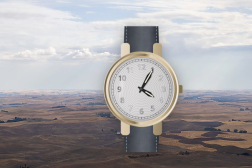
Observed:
4:05
